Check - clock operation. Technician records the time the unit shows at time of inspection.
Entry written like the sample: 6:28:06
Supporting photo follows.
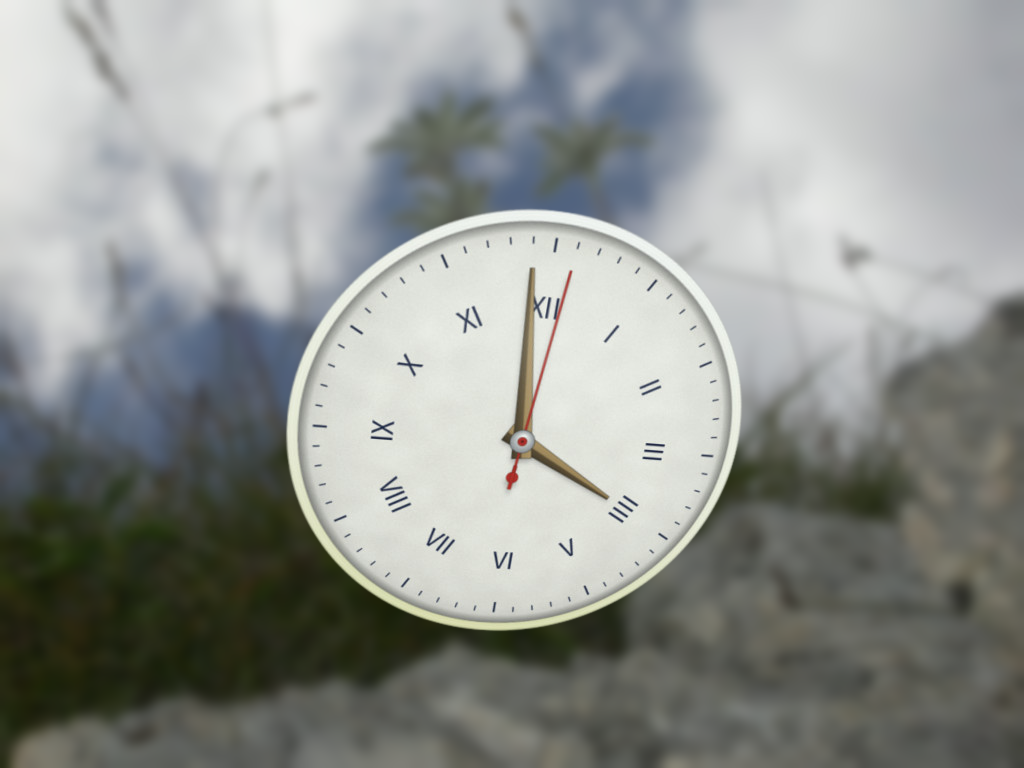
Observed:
3:59:01
